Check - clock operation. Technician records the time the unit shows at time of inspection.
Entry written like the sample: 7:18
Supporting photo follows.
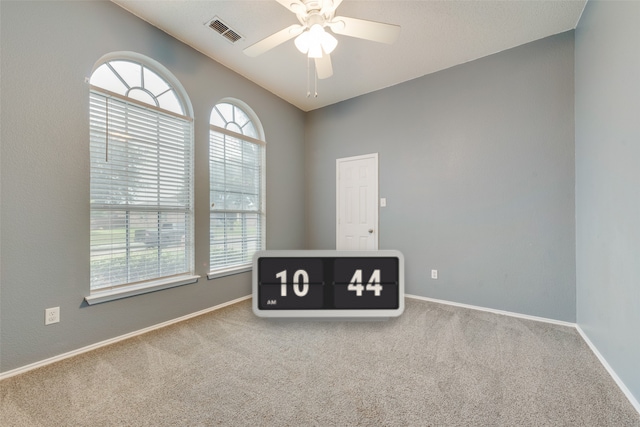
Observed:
10:44
